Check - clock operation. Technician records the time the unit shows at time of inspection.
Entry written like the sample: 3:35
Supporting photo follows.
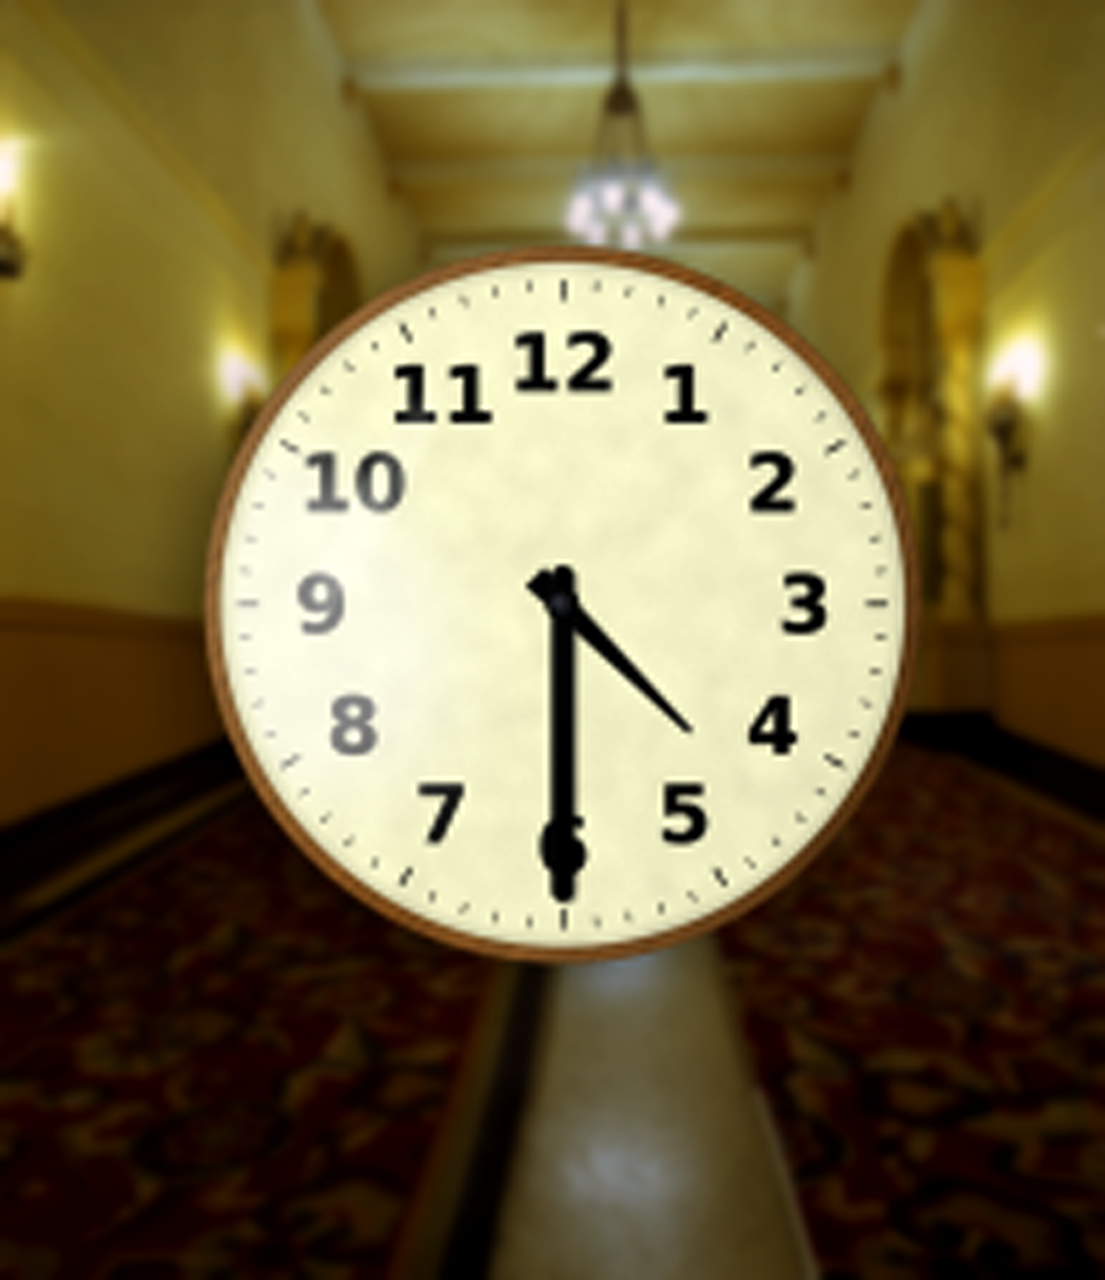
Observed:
4:30
